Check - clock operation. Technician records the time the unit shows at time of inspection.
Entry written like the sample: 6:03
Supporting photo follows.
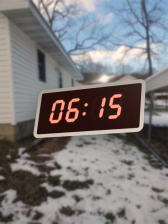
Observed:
6:15
